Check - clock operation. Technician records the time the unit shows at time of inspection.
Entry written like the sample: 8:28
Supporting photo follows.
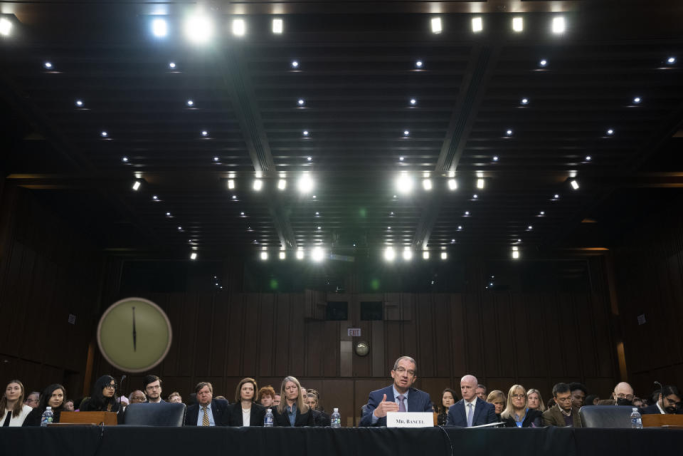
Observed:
6:00
